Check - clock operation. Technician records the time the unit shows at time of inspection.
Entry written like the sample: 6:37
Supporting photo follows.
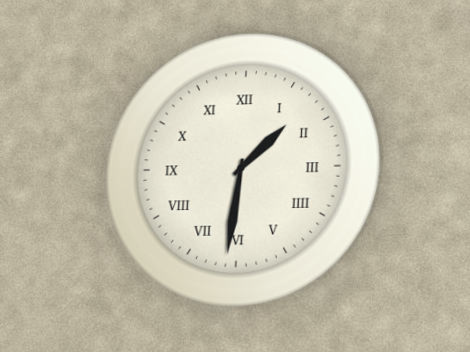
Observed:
1:31
